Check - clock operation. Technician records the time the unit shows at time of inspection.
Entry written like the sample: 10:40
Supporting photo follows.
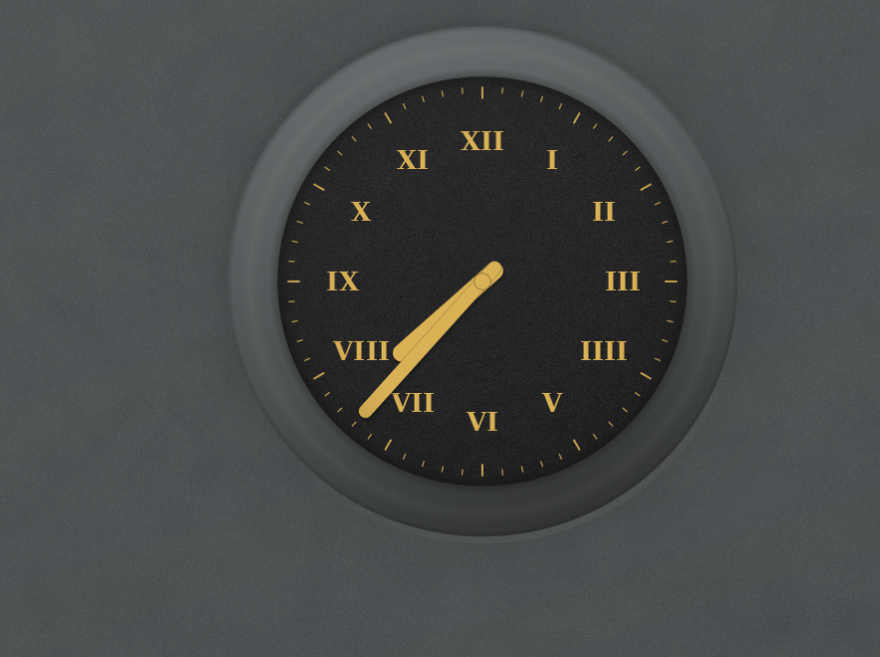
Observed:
7:37
